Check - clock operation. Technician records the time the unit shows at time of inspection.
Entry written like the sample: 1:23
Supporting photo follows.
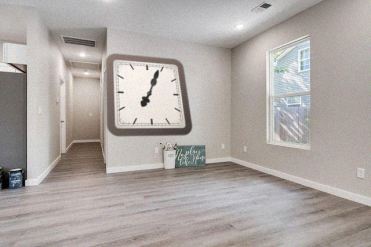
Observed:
7:04
